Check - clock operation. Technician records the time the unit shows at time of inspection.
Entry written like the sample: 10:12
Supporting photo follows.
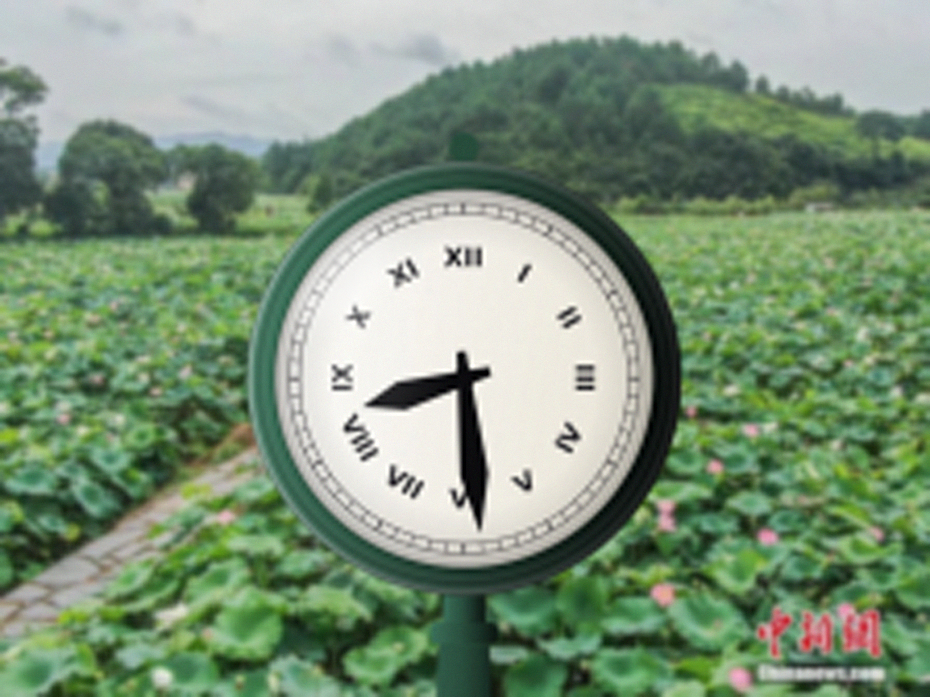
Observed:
8:29
